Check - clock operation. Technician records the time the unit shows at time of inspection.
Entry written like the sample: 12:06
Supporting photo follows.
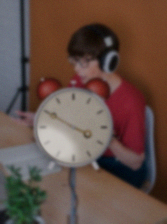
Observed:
3:50
